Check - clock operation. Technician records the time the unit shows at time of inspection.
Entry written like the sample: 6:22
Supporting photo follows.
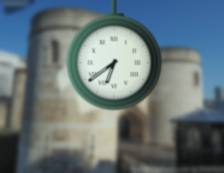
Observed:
6:39
